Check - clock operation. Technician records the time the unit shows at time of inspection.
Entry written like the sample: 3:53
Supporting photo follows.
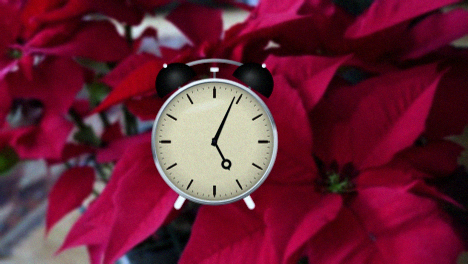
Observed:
5:04
